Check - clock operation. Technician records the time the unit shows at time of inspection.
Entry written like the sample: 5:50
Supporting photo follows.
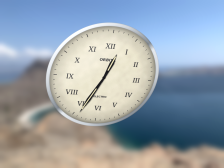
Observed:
12:34
